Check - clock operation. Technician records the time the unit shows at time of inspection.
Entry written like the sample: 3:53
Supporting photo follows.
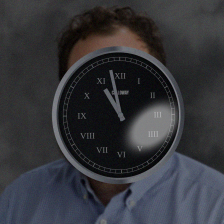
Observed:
10:58
